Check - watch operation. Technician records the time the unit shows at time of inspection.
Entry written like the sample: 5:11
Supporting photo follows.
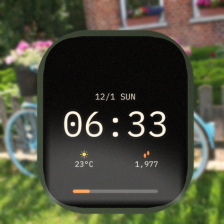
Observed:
6:33
